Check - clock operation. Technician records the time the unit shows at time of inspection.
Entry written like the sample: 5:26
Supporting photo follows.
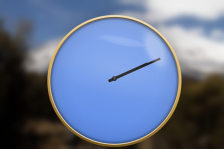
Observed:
2:11
